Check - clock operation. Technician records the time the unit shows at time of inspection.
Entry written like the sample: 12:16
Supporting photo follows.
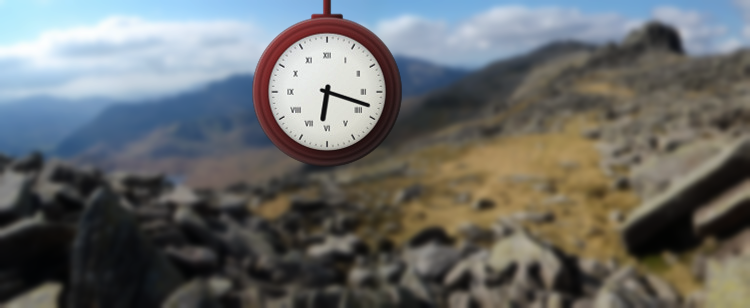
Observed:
6:18
